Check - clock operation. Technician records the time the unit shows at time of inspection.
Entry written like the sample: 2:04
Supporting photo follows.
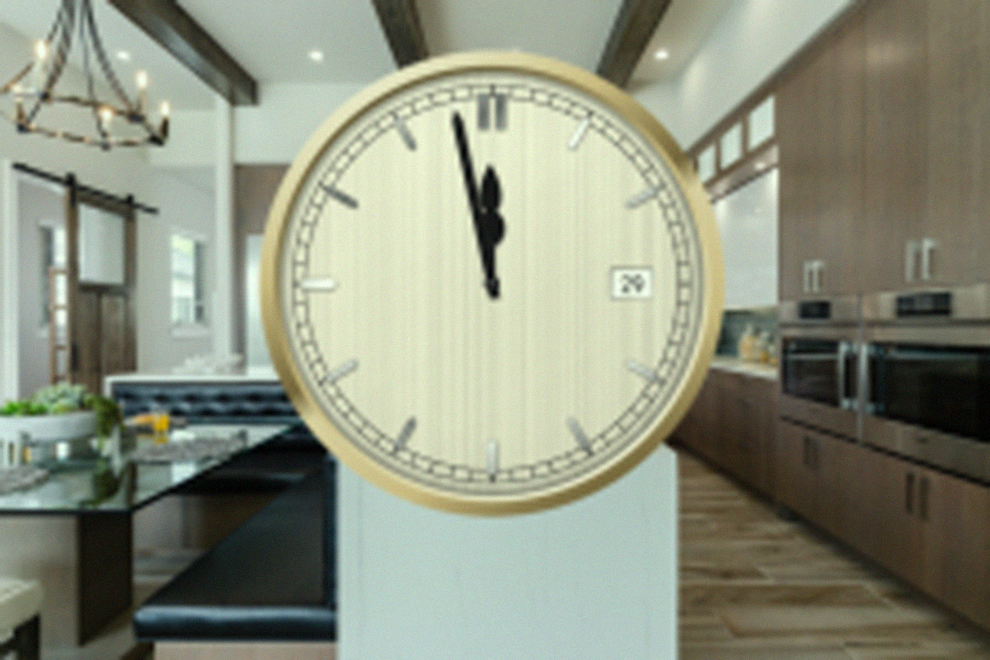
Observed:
11:58
